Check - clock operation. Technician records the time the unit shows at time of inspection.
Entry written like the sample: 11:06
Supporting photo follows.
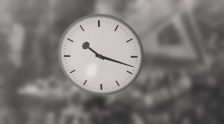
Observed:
10:18
